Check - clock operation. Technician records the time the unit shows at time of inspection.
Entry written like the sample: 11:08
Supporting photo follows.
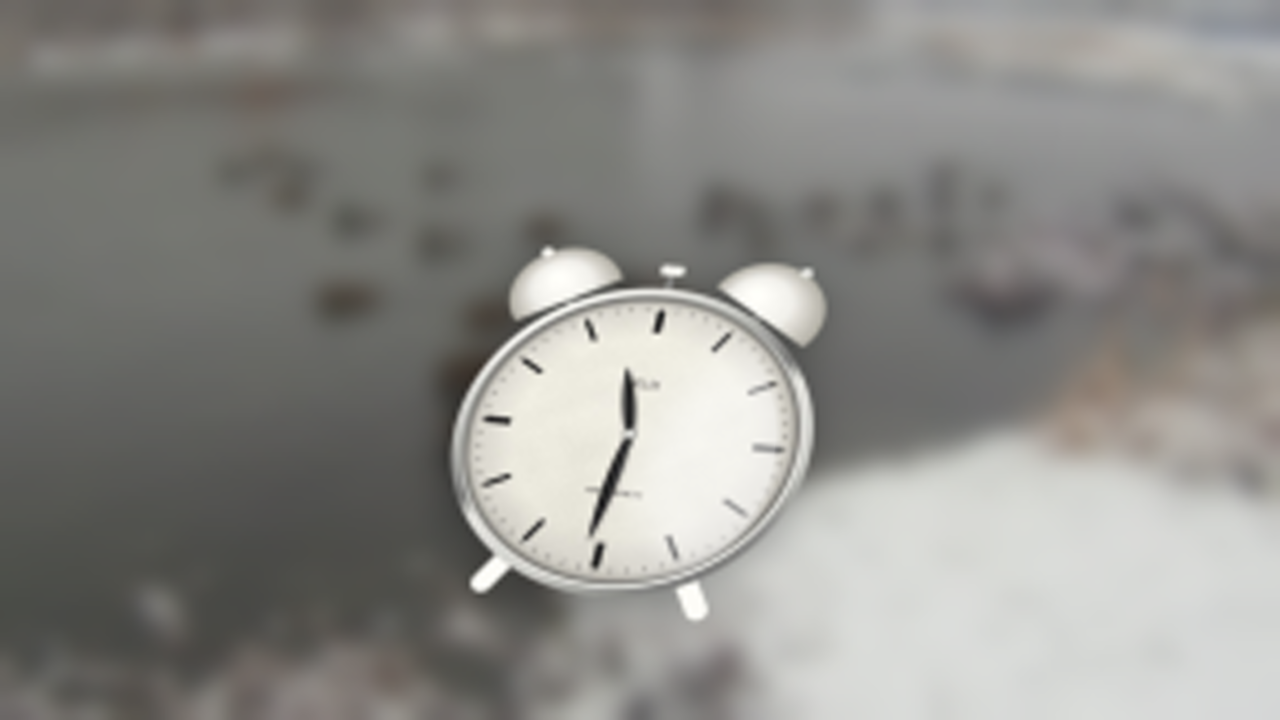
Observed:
11:31
